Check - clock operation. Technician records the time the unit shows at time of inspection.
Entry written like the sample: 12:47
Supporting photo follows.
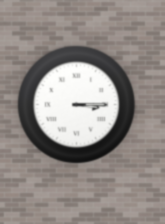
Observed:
3:15
